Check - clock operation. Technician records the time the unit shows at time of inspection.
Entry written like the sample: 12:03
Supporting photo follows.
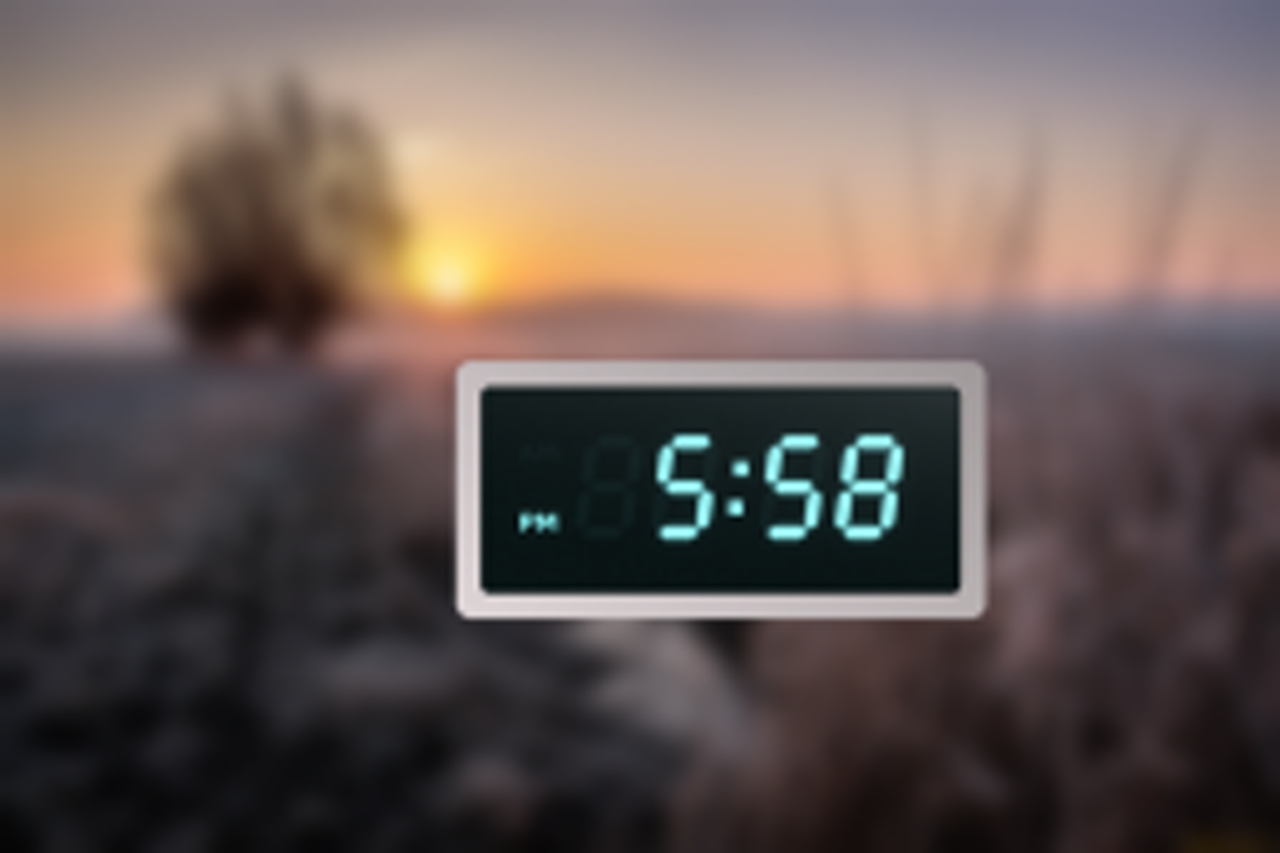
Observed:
5:58
